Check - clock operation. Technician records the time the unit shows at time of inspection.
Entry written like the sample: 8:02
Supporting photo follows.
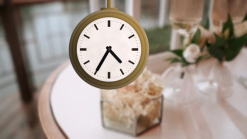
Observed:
4:35
